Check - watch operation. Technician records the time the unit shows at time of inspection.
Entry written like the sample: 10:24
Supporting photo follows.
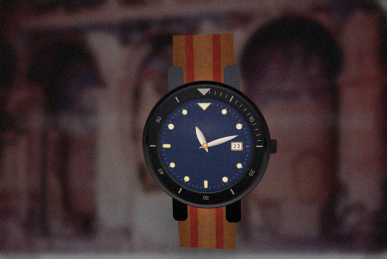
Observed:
11:12
